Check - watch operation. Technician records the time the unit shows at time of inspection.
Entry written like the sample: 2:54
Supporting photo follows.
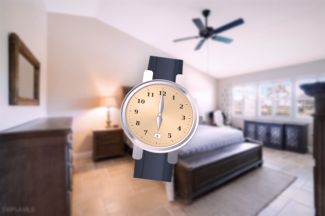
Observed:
6:00
